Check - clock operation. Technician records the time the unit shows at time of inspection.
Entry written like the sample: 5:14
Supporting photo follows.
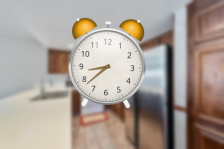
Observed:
8:38
